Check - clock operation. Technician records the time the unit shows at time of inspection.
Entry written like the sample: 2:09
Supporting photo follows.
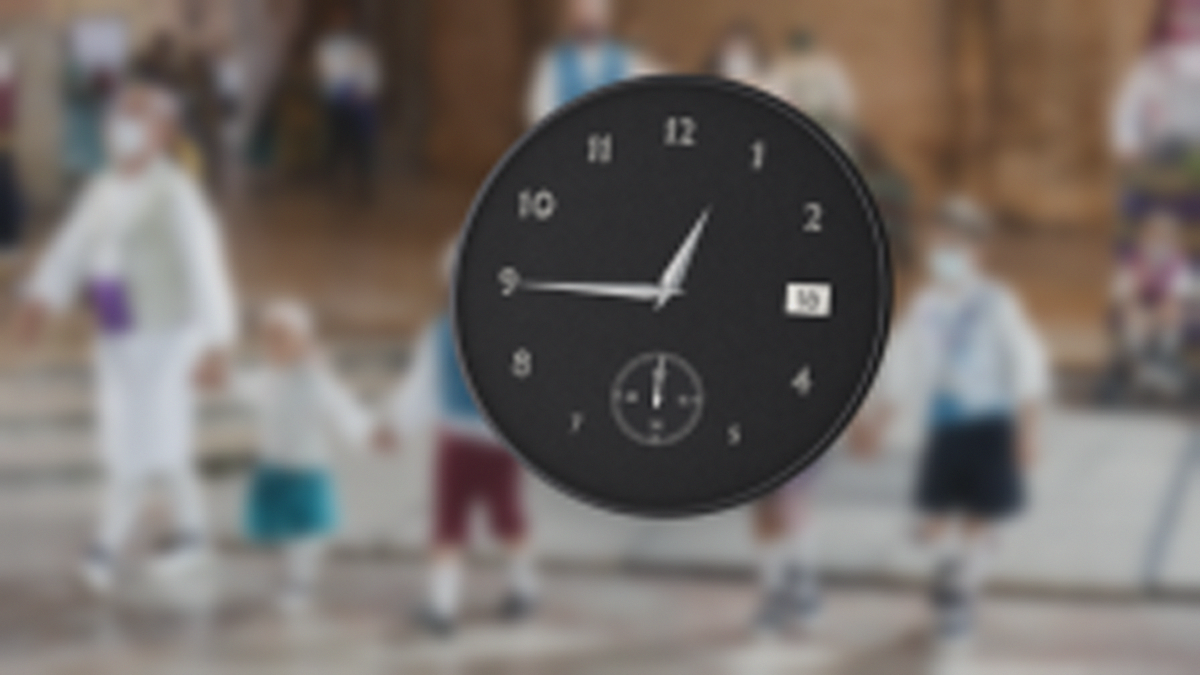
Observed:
12:45
